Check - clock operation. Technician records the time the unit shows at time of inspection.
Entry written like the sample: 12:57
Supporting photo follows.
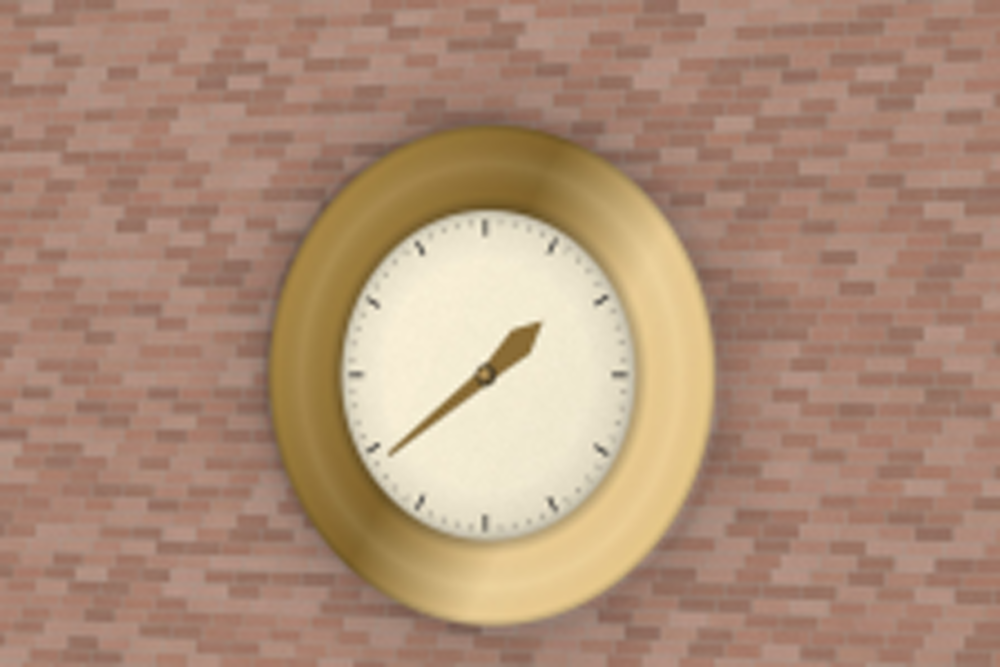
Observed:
1:39
